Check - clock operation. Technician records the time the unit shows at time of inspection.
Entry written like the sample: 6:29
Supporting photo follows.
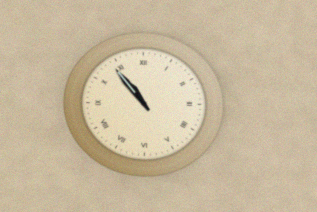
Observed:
10:54
